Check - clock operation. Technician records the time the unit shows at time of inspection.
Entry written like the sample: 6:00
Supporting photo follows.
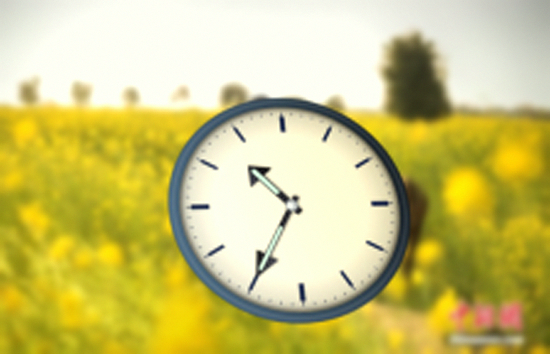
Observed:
10:35
